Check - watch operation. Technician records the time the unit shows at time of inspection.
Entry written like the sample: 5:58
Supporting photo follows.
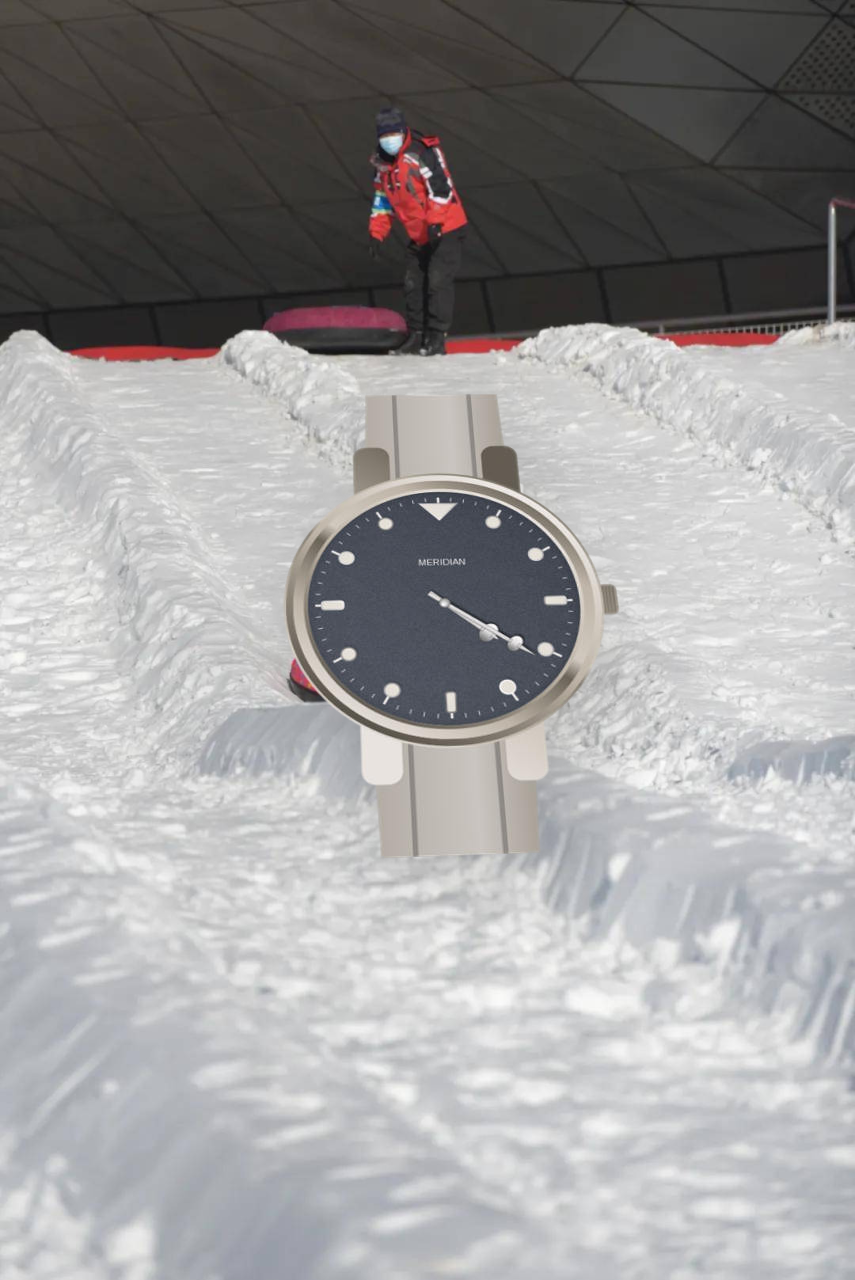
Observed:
4:21
